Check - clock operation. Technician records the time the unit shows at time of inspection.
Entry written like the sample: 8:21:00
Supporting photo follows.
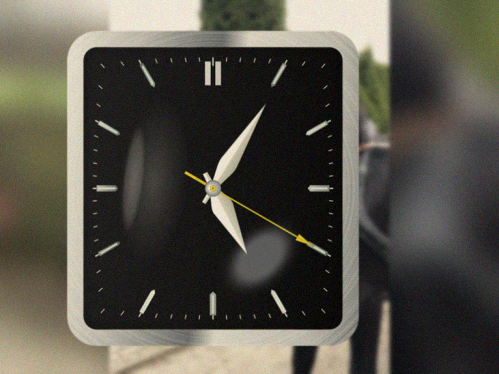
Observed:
5:05:20
